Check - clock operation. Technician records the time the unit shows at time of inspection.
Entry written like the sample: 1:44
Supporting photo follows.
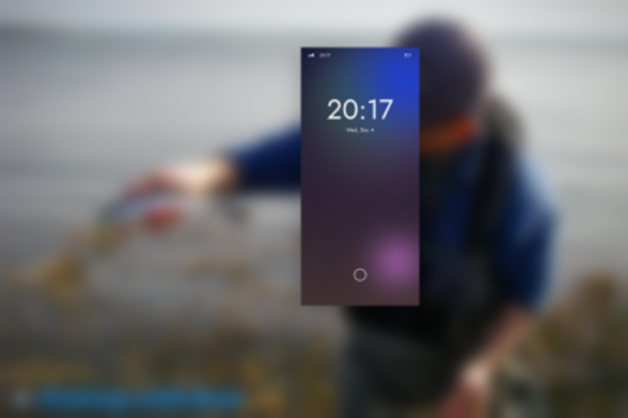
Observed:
20:17
